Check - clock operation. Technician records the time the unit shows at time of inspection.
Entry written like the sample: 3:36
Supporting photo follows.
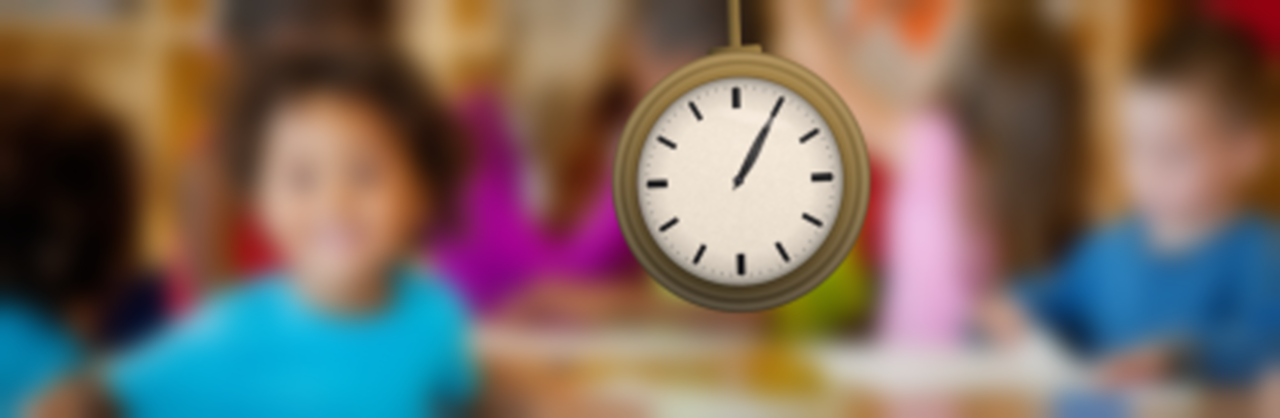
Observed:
1:05
